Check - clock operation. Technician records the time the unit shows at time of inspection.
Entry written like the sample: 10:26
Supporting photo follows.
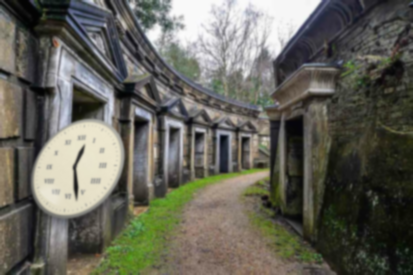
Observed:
12:27
